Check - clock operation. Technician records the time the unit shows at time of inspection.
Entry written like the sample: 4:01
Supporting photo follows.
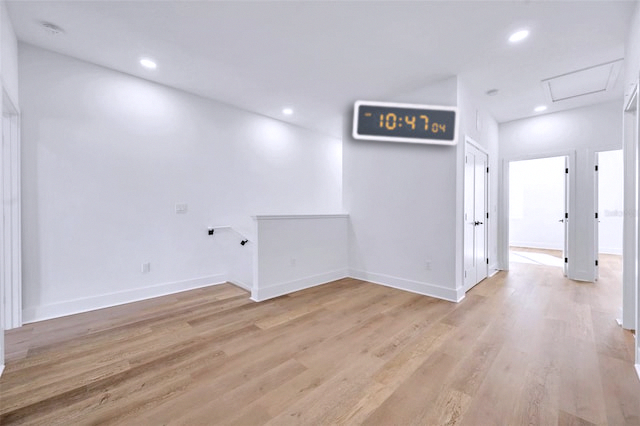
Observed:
10:47
